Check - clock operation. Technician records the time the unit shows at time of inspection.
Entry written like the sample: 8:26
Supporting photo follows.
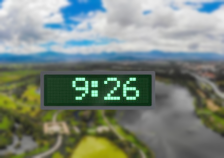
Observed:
9:26
